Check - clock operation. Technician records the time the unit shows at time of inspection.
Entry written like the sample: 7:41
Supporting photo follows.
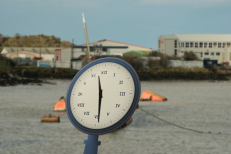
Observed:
11:29
